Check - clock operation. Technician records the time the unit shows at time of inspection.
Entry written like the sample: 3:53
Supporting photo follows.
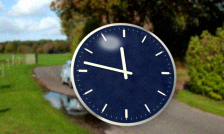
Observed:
11:47
